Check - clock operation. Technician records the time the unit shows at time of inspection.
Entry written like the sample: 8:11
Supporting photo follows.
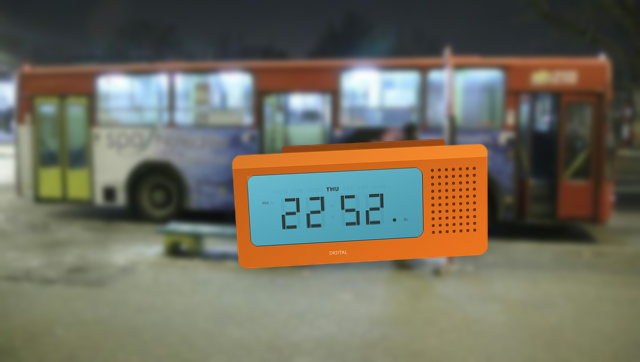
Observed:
22:52
